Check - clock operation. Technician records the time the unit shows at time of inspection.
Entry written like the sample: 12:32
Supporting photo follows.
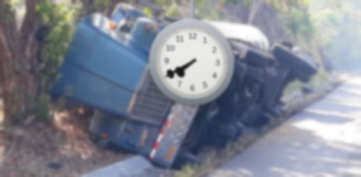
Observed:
7:40
